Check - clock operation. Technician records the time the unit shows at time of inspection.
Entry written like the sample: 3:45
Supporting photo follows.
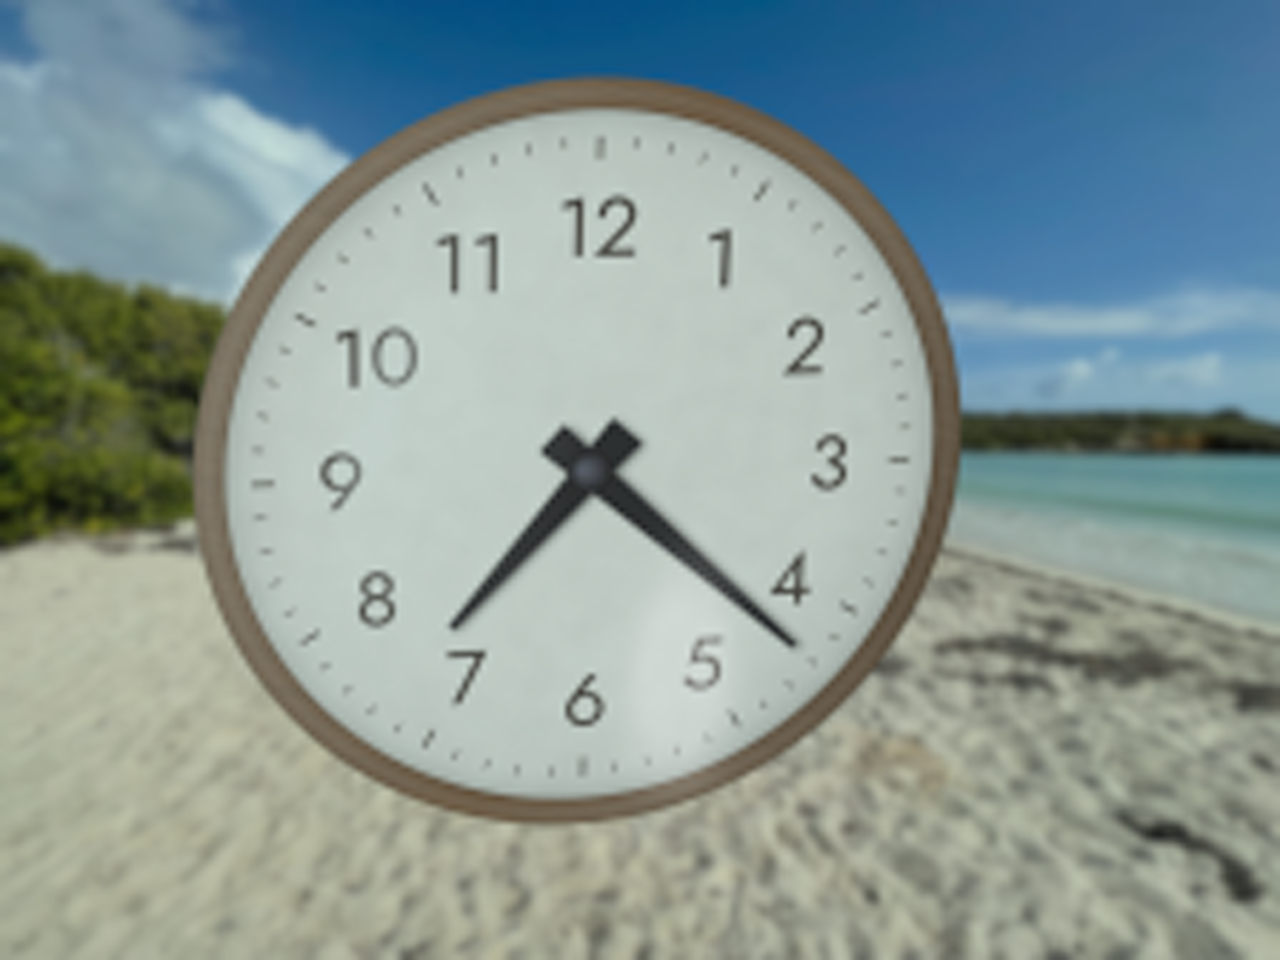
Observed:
7:22
